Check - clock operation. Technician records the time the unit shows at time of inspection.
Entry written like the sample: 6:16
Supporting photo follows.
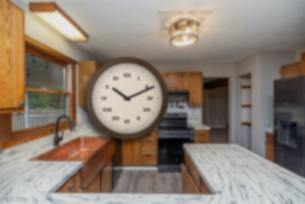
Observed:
10:11
